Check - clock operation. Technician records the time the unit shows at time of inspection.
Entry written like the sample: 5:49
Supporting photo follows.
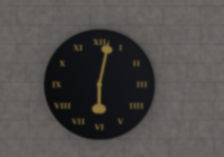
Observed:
6:02
